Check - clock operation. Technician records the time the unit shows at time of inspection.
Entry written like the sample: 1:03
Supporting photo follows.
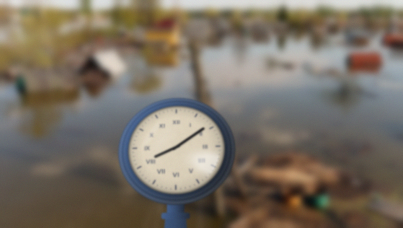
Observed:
8:09
